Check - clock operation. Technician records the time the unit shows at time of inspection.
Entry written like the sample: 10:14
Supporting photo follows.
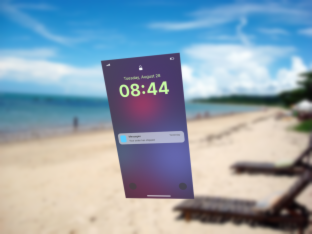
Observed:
8:44
